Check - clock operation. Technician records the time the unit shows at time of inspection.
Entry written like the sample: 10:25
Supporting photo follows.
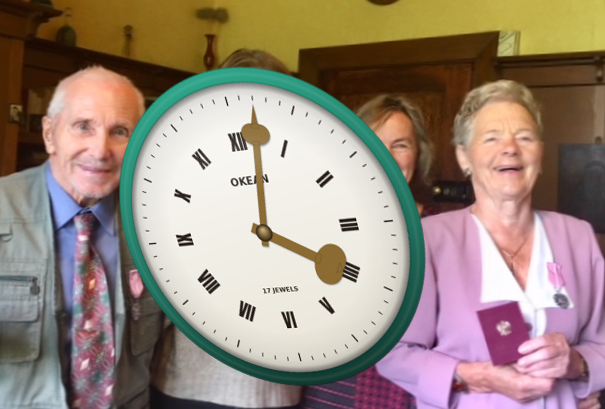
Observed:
4:02
